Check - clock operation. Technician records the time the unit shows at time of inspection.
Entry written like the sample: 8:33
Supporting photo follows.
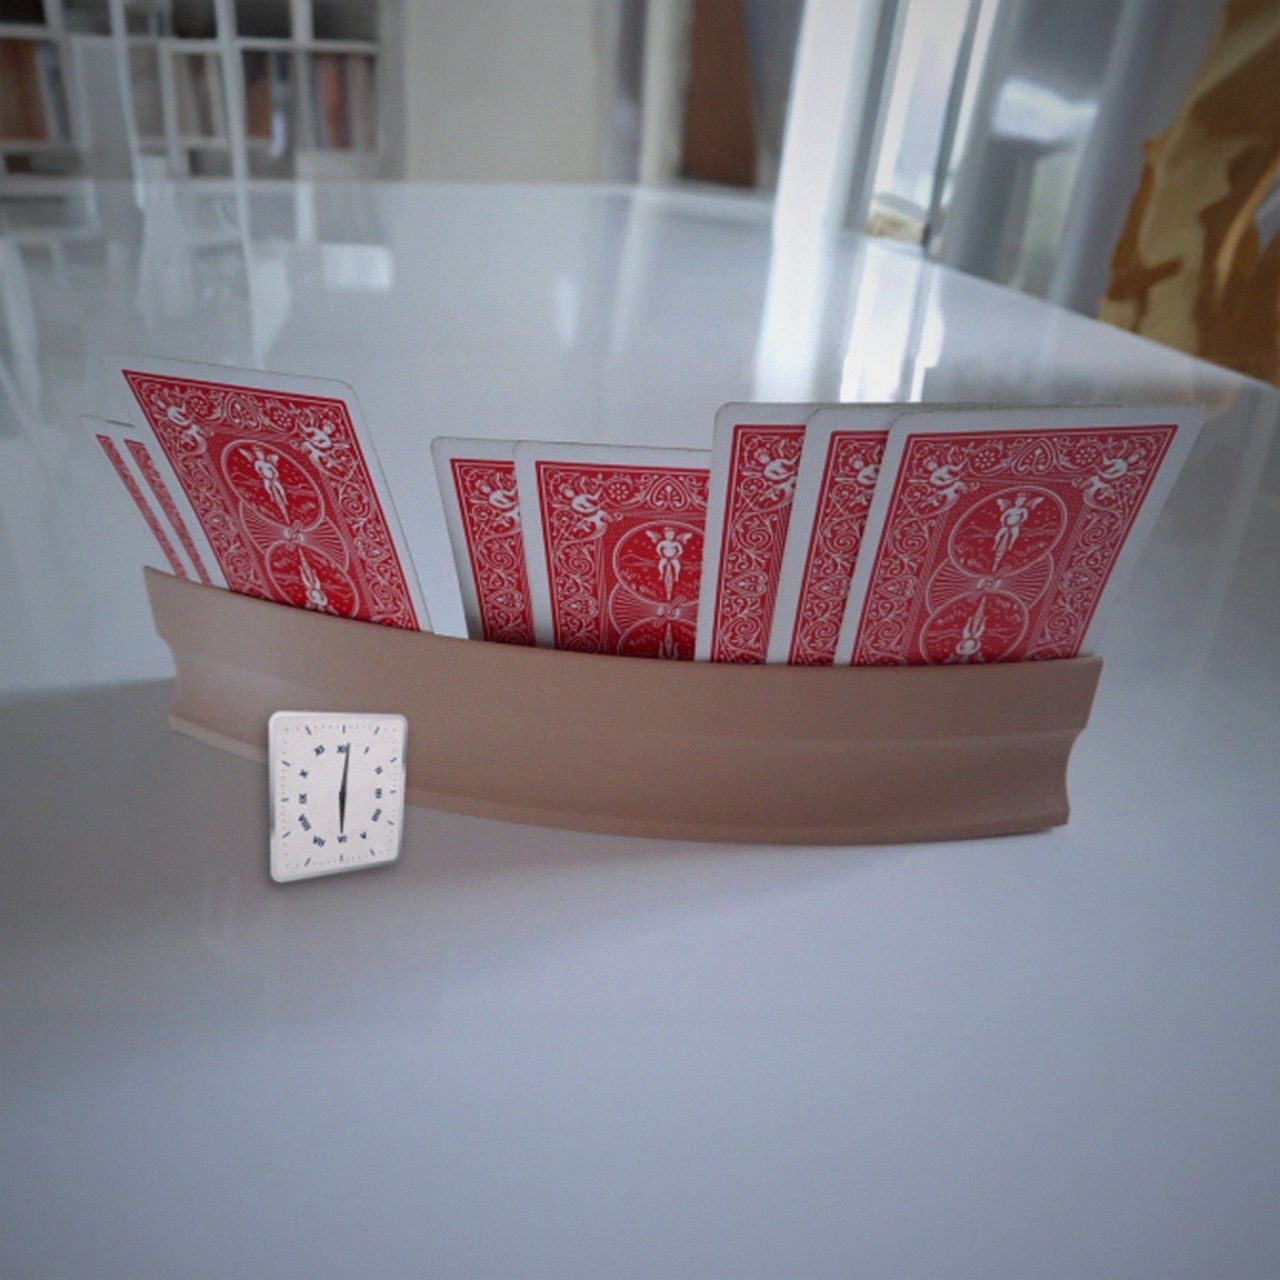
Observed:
6:01
